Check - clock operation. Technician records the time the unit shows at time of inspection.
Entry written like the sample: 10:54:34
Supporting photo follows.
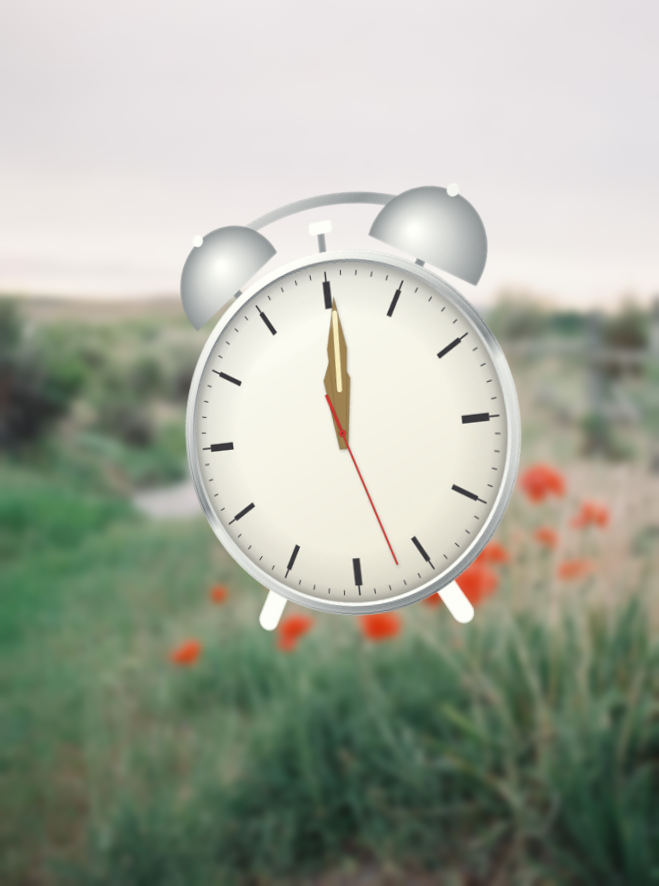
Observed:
12:00:27
